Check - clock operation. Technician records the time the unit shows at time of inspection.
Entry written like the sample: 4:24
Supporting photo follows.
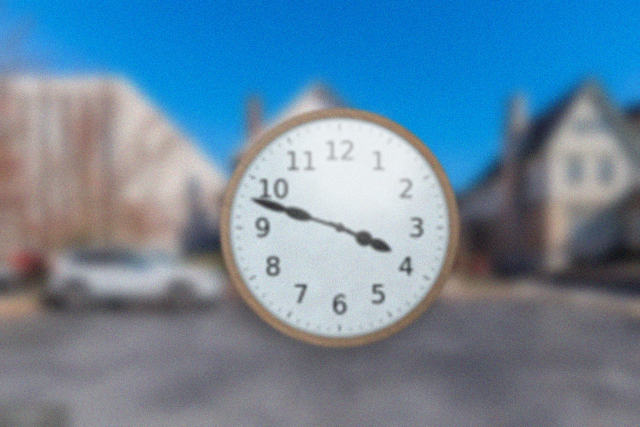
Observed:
3:48
